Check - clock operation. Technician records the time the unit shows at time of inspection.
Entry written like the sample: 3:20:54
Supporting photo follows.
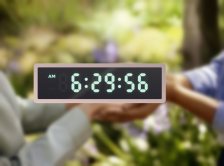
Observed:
6:29:56
